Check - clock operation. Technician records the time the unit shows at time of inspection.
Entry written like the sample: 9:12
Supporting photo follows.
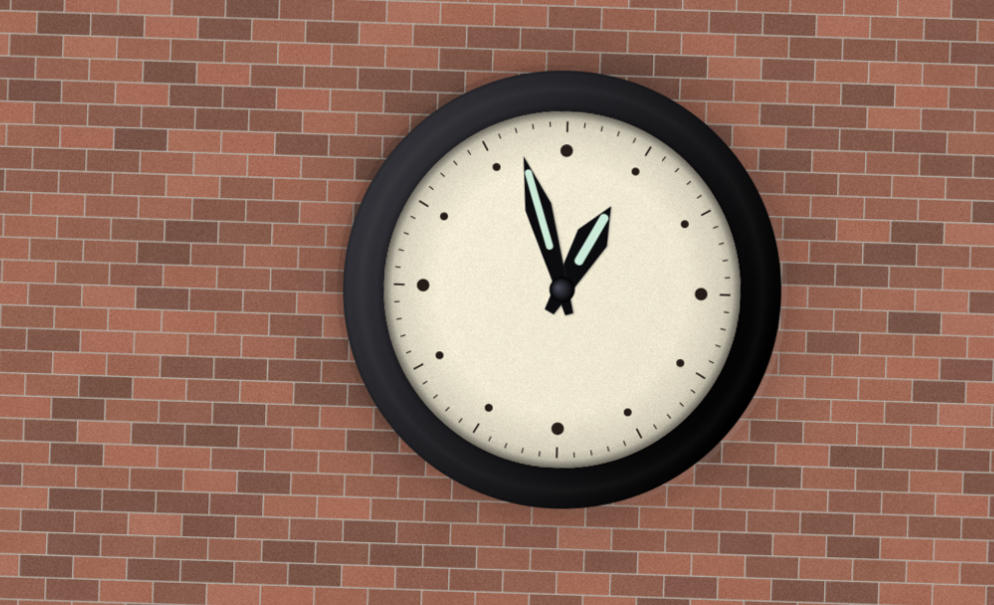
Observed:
12:57
